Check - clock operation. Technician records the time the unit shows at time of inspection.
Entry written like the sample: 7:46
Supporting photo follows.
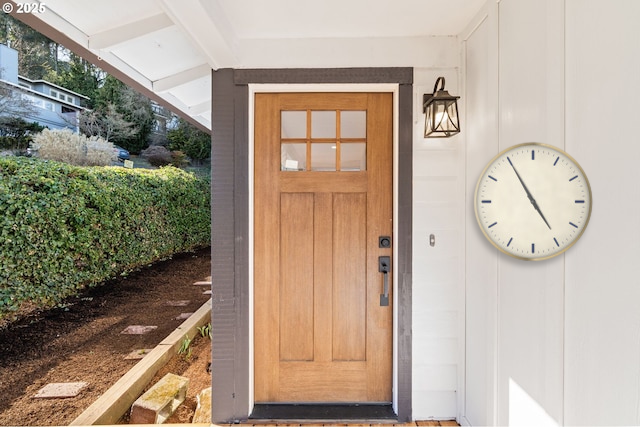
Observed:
4:55
